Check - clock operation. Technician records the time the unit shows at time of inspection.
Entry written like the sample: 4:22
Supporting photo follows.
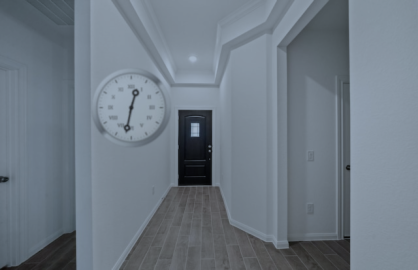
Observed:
12:32
